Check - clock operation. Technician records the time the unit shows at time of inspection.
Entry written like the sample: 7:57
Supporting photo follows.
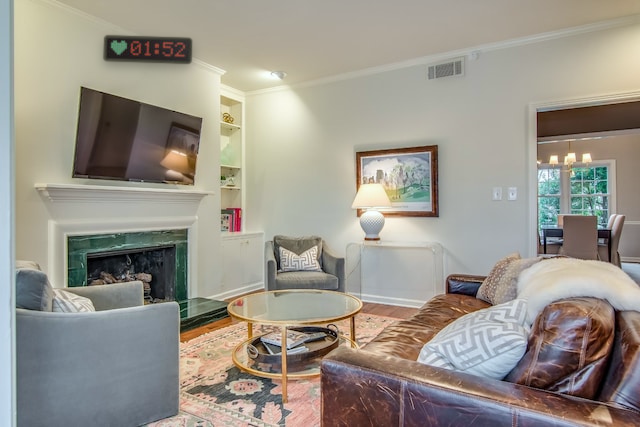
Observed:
1:52
